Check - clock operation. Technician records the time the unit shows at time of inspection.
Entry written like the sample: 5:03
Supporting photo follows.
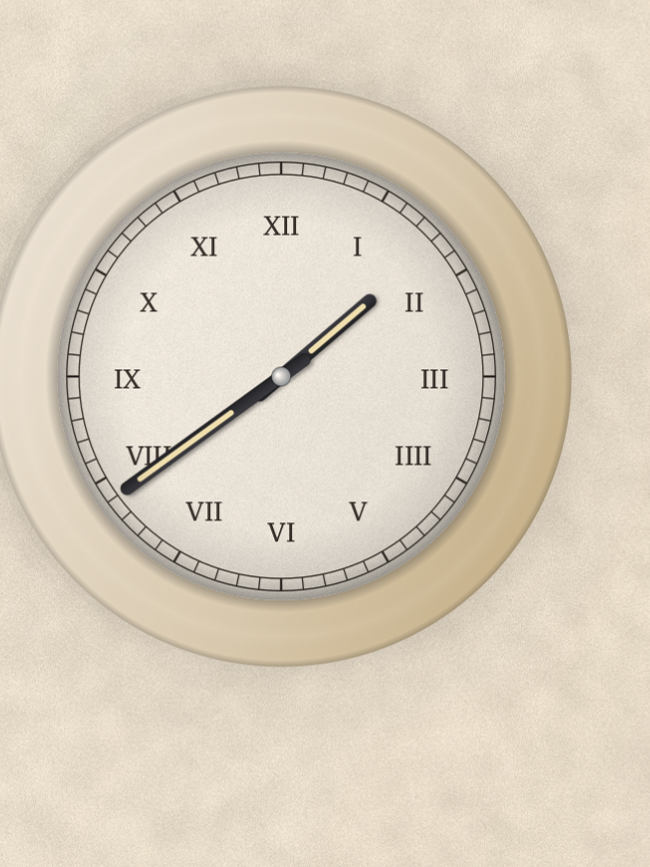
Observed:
1:39
